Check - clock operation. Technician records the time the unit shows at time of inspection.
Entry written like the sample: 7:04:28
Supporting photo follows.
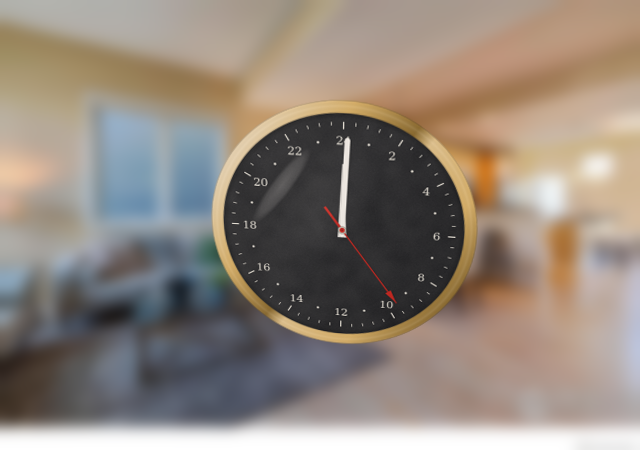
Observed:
0:00:24
